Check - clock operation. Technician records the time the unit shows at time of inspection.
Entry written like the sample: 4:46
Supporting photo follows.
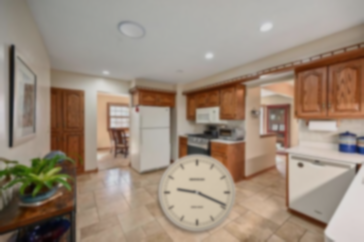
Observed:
9:19
